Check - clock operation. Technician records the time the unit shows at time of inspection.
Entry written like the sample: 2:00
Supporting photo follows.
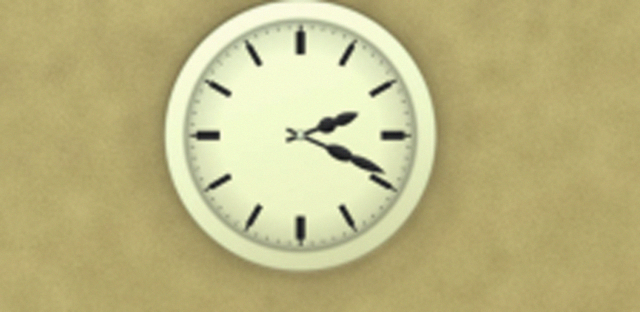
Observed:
2:19
